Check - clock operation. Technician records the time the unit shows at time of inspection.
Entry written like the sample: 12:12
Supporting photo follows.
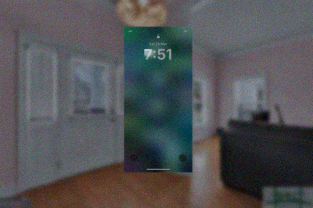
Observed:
7:51
